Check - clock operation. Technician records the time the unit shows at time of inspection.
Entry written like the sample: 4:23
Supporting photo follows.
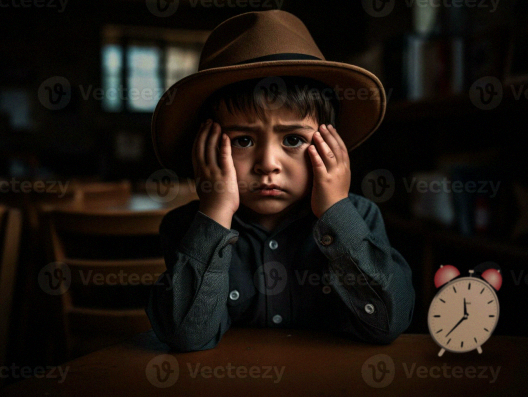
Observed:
11:37
